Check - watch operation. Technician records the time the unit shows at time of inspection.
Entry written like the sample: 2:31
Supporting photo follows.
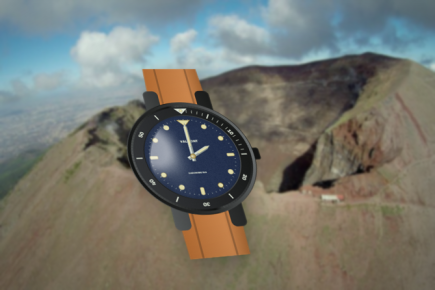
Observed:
2:00
